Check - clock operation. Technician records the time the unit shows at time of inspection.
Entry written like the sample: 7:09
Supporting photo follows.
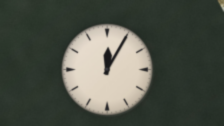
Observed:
12:05
